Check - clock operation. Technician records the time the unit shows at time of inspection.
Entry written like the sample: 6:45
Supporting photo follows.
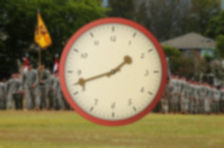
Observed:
1:42
